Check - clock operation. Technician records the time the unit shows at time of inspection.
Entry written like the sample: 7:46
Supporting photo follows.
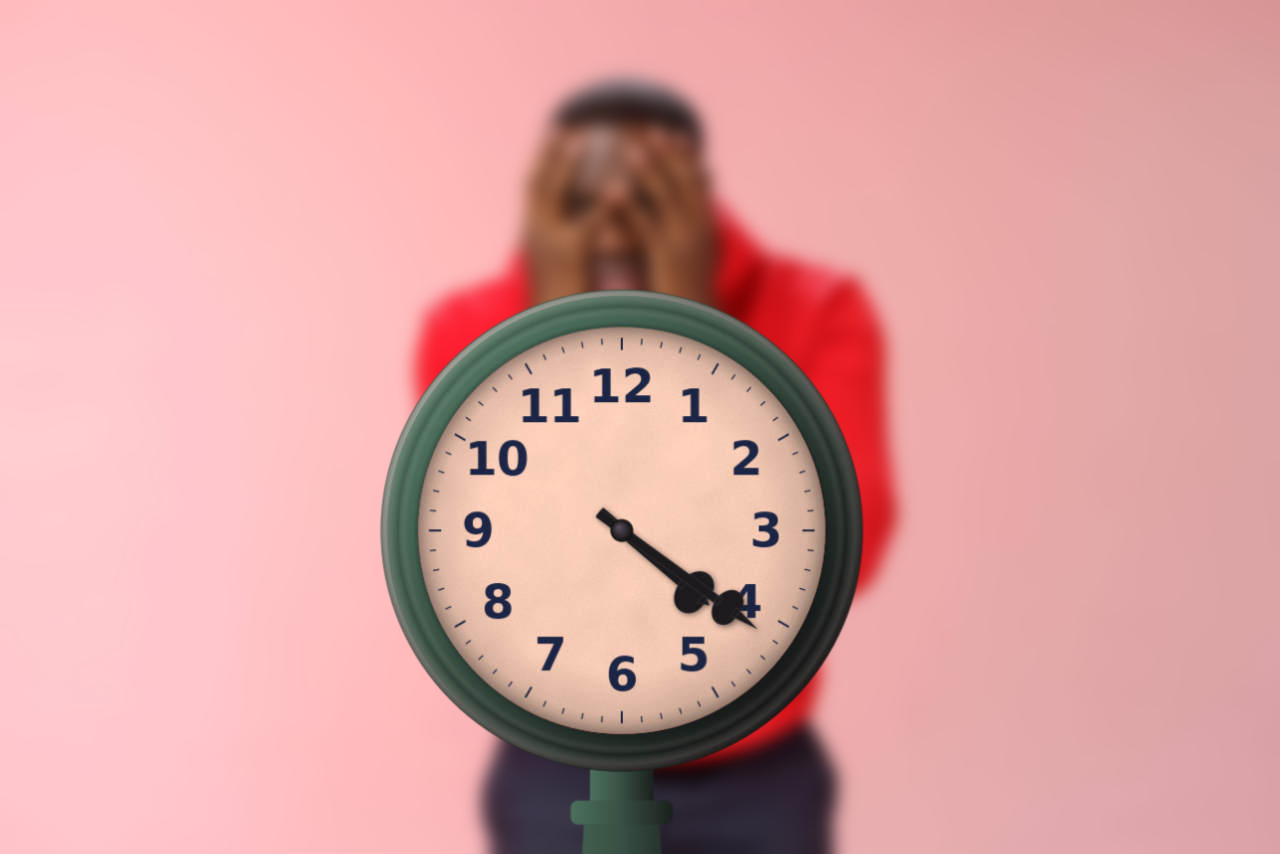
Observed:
4:21
